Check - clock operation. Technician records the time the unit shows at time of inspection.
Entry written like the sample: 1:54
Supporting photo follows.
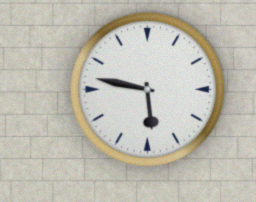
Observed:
5:47
